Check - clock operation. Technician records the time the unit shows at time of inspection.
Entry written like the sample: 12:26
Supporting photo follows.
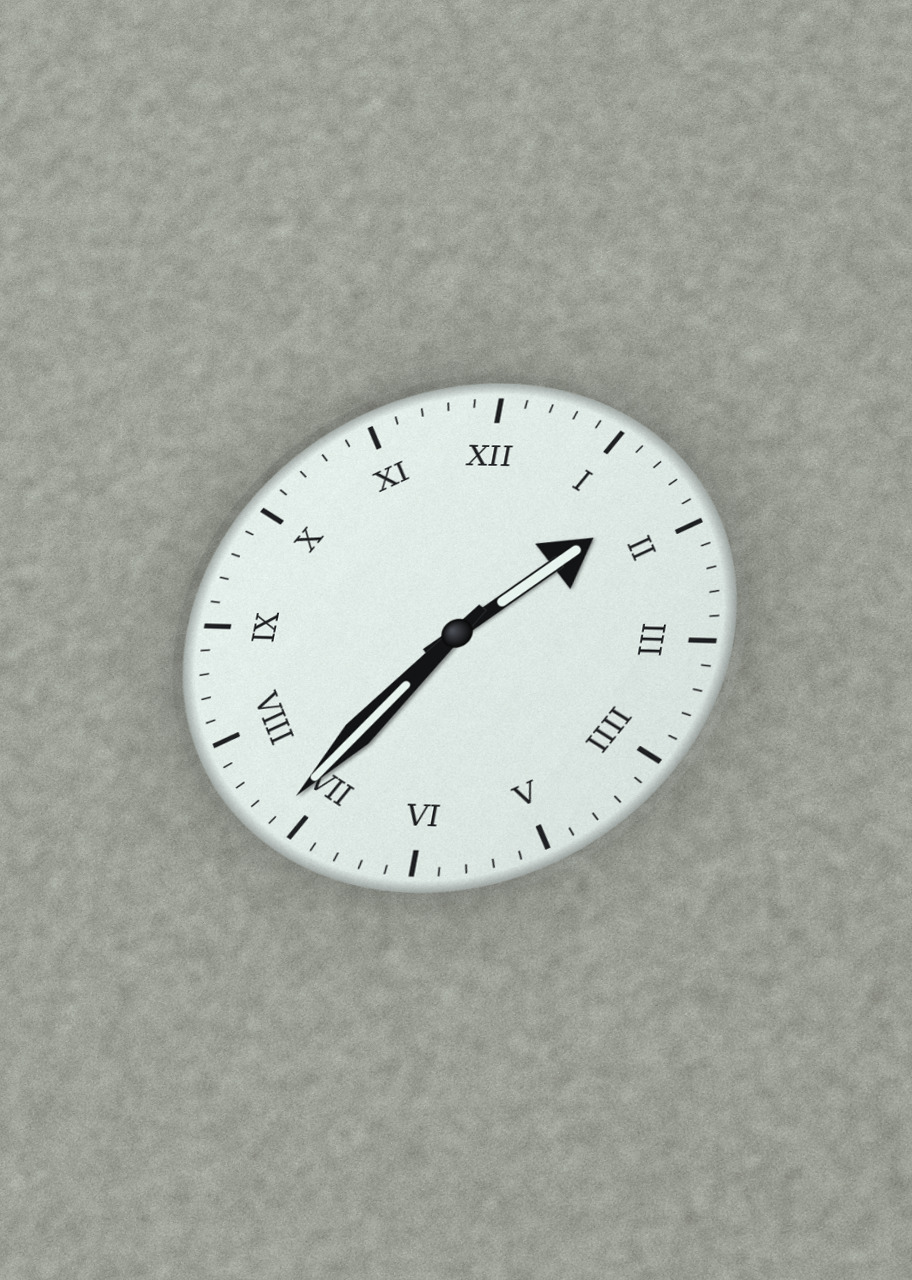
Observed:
1:36
